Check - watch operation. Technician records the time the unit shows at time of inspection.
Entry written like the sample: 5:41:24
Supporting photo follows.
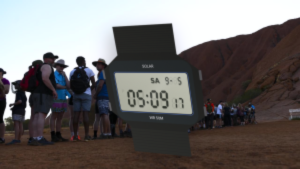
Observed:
5:09:17
